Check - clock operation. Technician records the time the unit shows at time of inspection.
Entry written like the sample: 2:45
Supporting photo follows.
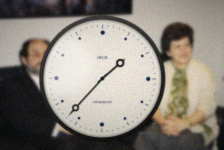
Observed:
1:37
